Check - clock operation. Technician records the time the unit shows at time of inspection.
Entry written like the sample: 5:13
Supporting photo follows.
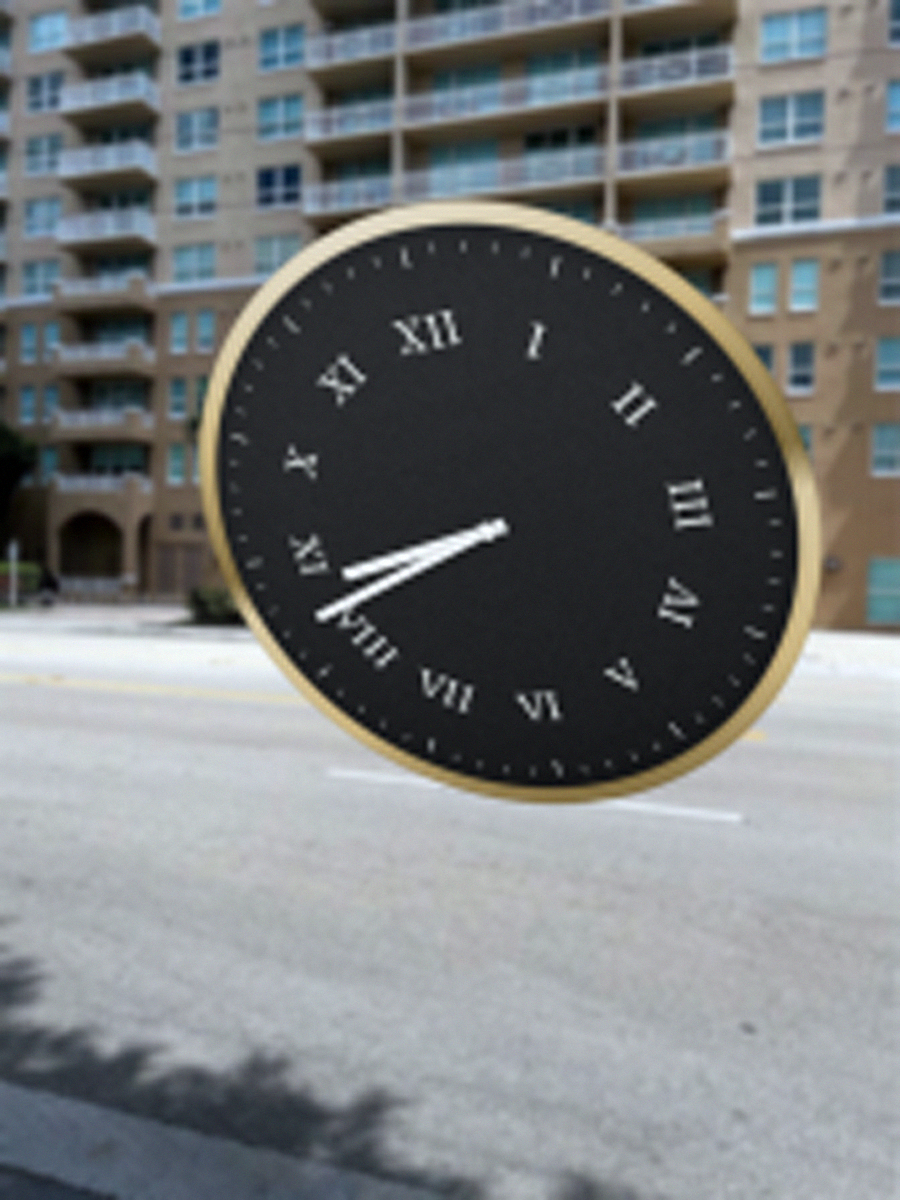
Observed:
8:42
